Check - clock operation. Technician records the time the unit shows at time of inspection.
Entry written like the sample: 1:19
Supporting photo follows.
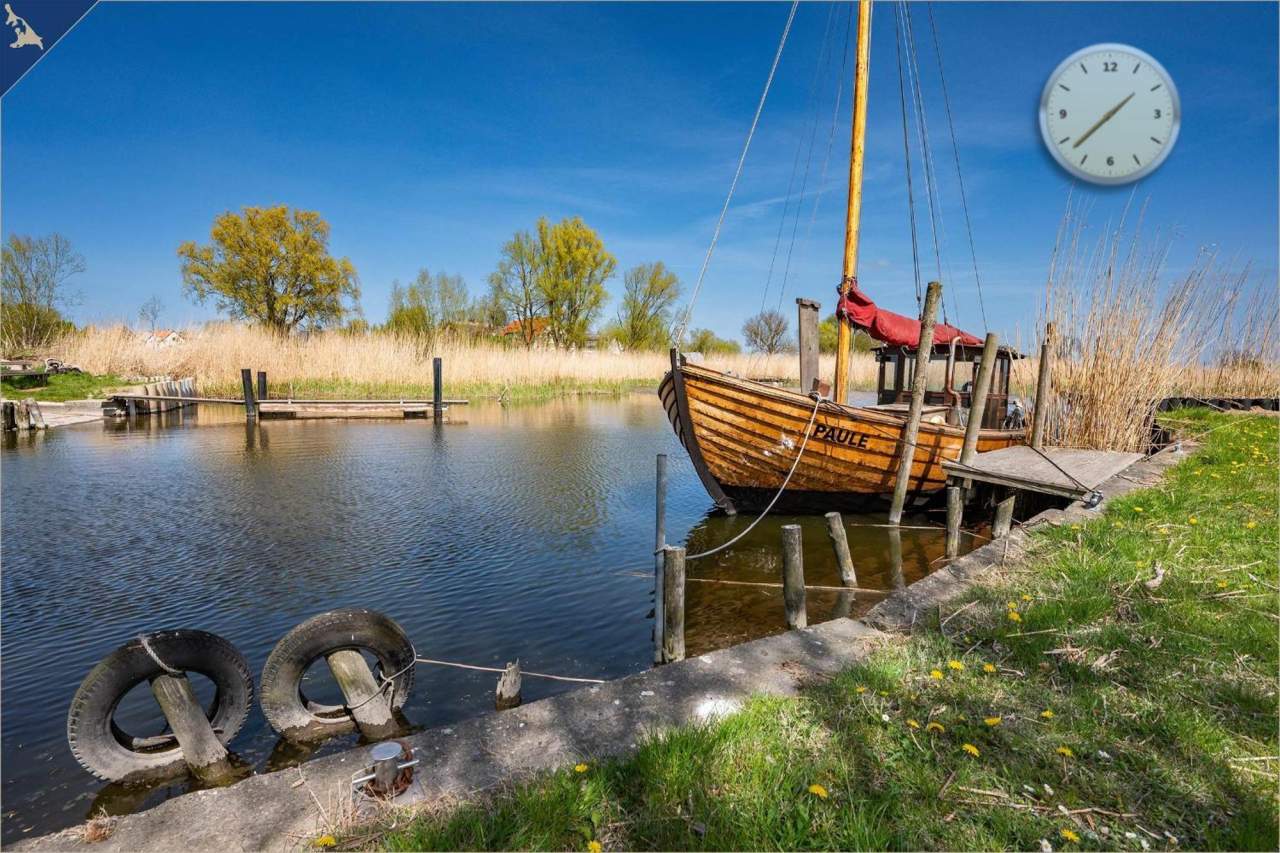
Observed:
1:38
